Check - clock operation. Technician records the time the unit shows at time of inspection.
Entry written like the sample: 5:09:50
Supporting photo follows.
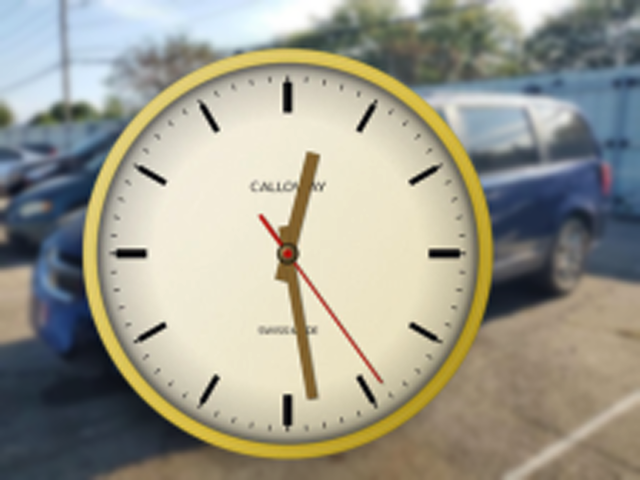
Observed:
12:28:24
